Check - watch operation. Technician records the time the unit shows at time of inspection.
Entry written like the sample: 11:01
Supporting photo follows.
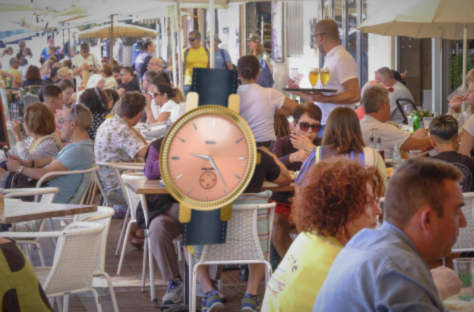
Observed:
9:24
